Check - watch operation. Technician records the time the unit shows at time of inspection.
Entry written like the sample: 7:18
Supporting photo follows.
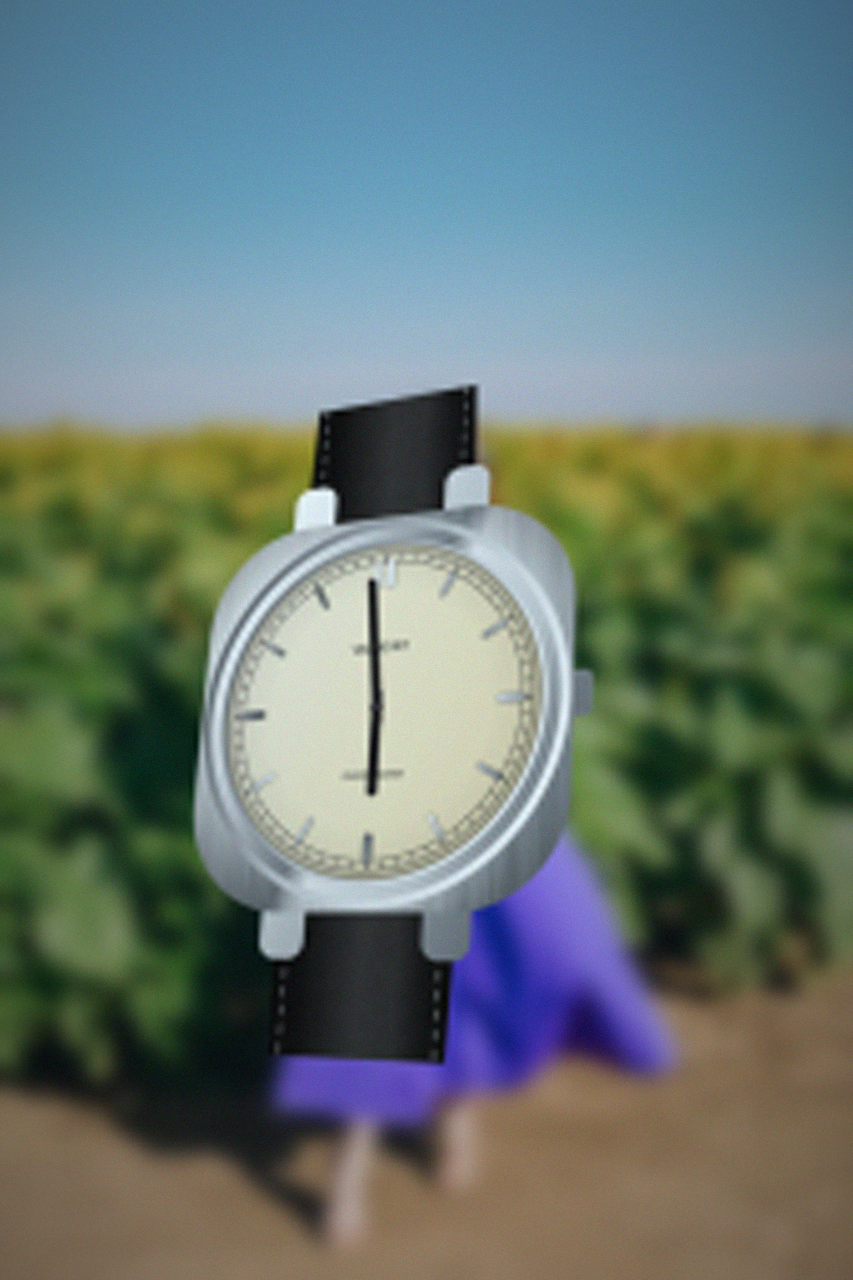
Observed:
5:59
